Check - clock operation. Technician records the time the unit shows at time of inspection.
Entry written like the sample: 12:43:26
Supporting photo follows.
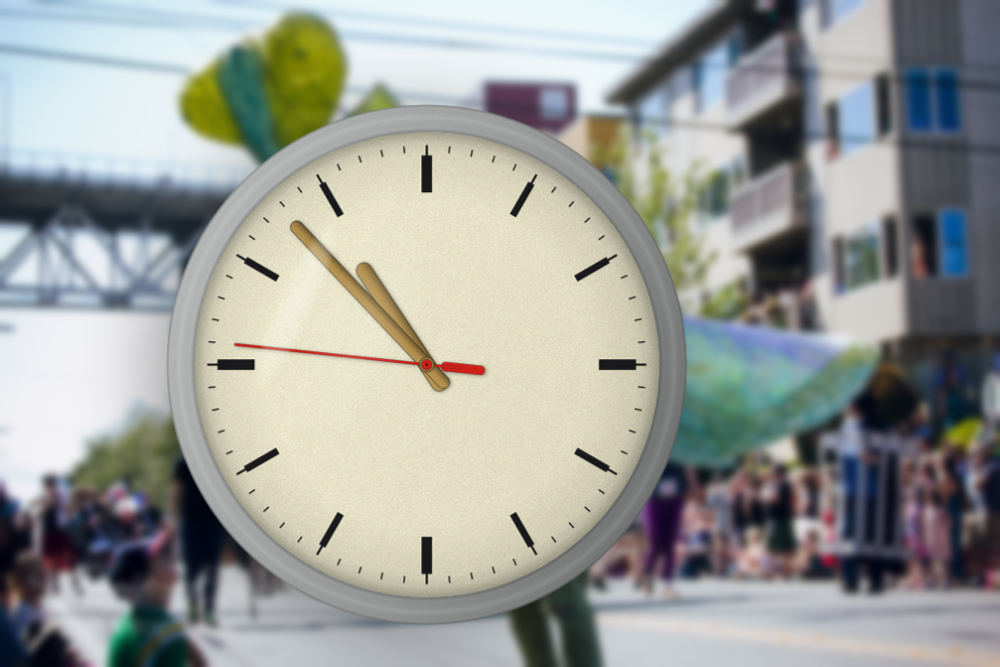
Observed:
10:52:46
